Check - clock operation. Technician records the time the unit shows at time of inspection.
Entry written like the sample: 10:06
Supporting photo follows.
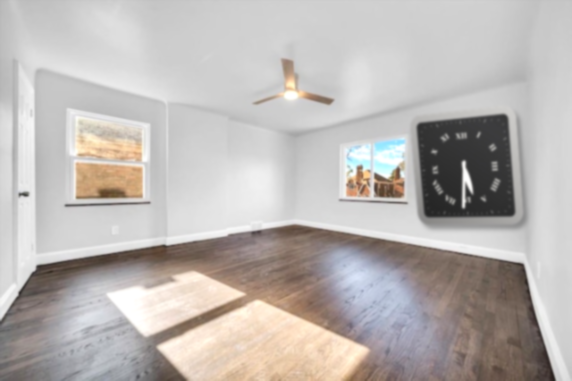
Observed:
5:31
